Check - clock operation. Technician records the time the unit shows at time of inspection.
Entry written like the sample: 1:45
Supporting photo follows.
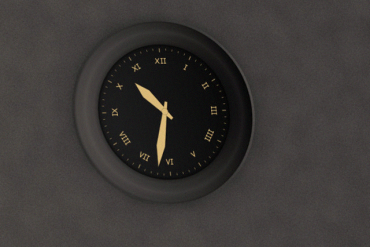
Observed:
10:32
